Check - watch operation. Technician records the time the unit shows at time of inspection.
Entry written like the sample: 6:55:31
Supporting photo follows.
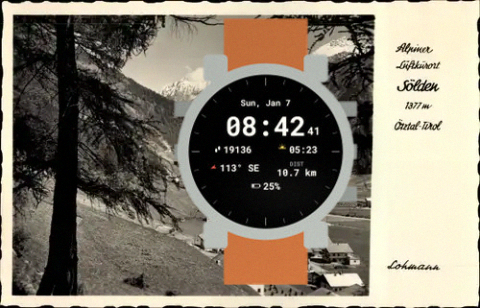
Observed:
8:42:41
